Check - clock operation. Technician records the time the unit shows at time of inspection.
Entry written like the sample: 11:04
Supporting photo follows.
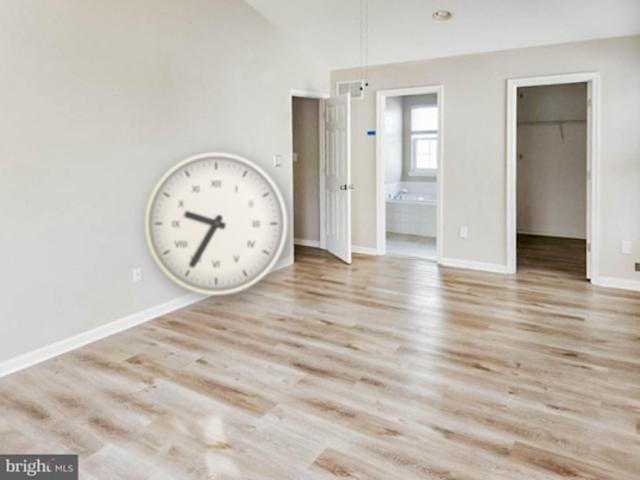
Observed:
9:35
